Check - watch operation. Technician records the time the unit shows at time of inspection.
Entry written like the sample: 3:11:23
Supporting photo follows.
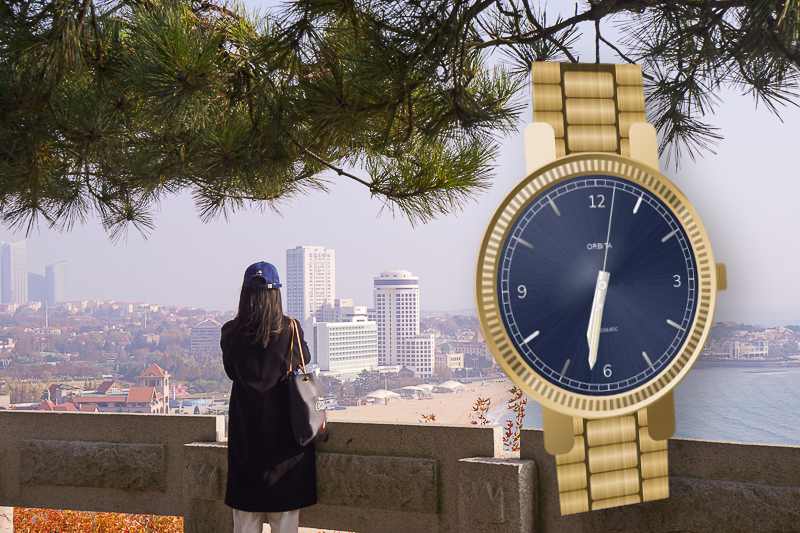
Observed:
6:32:02
